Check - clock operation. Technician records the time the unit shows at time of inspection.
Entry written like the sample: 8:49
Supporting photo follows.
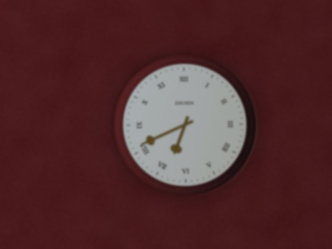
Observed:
6:41
